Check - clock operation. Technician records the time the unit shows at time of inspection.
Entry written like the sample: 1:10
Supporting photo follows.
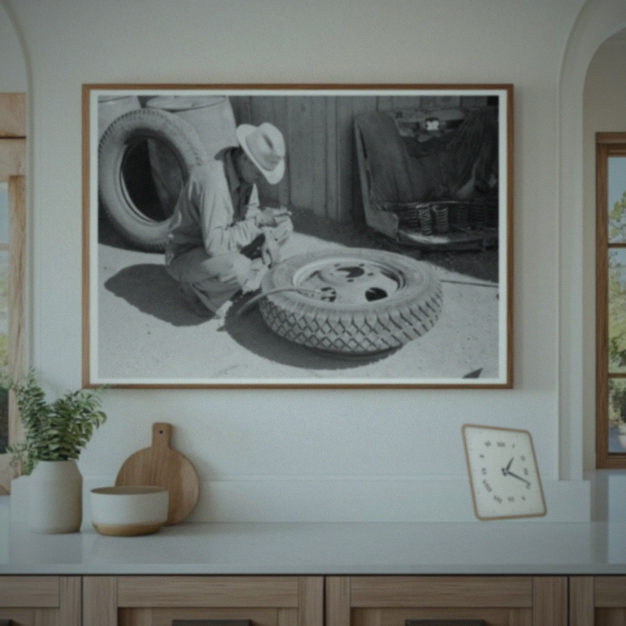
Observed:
1:19
